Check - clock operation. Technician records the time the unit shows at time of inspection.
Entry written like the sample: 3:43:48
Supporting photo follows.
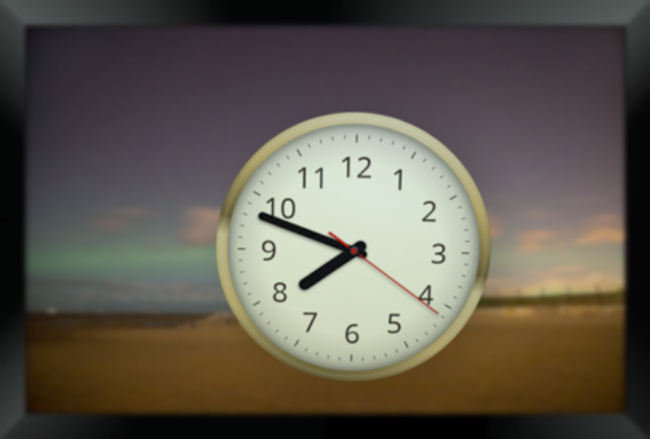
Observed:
7:48:21
